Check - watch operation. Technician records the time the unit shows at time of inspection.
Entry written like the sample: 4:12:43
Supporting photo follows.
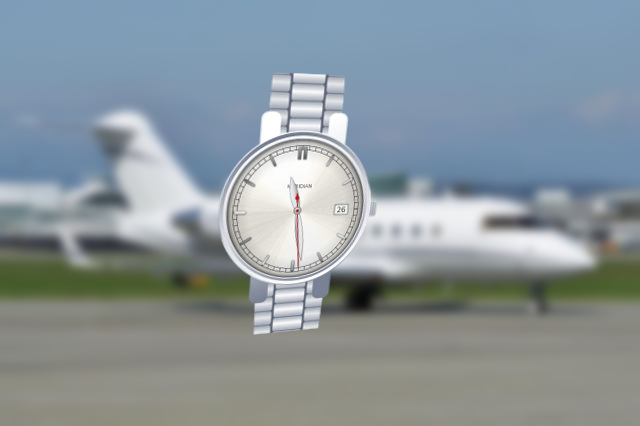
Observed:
11:28:29
